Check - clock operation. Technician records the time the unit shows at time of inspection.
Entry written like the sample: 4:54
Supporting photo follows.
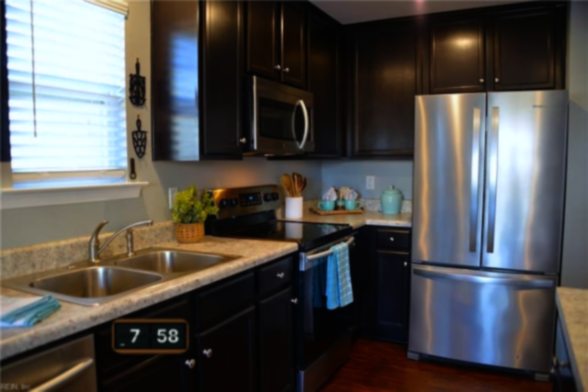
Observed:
7:58
